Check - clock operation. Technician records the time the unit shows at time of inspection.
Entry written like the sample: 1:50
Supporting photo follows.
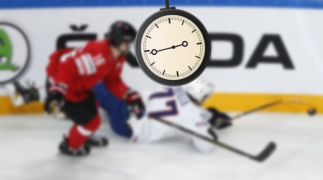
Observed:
2:44
